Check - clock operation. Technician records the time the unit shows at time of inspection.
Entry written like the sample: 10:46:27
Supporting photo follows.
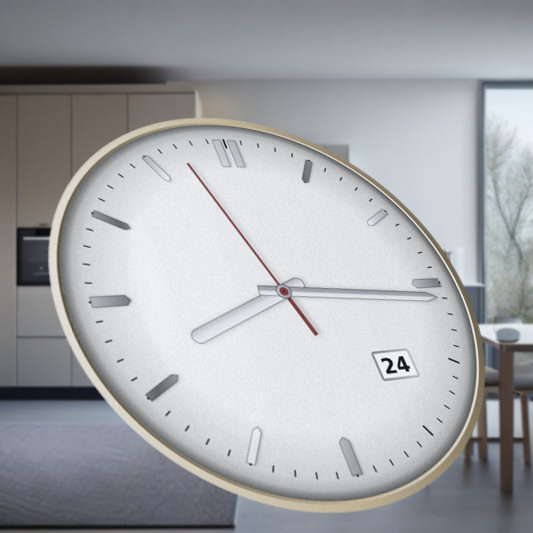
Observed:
8:15:57
